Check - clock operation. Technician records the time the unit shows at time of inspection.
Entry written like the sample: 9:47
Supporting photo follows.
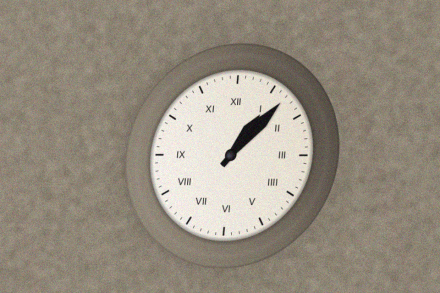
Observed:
1:07
